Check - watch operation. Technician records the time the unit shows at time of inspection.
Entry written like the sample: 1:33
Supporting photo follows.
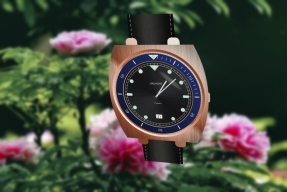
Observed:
1:08
